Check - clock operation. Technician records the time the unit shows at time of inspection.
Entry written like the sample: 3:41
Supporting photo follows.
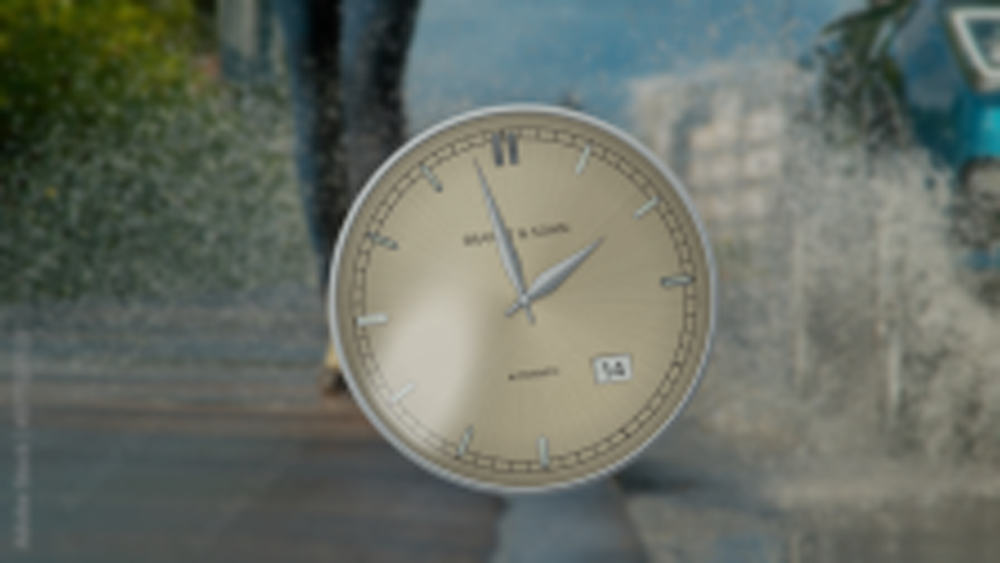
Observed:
1:58
